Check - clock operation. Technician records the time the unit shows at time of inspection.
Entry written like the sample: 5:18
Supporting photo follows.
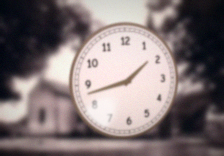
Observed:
1:43
